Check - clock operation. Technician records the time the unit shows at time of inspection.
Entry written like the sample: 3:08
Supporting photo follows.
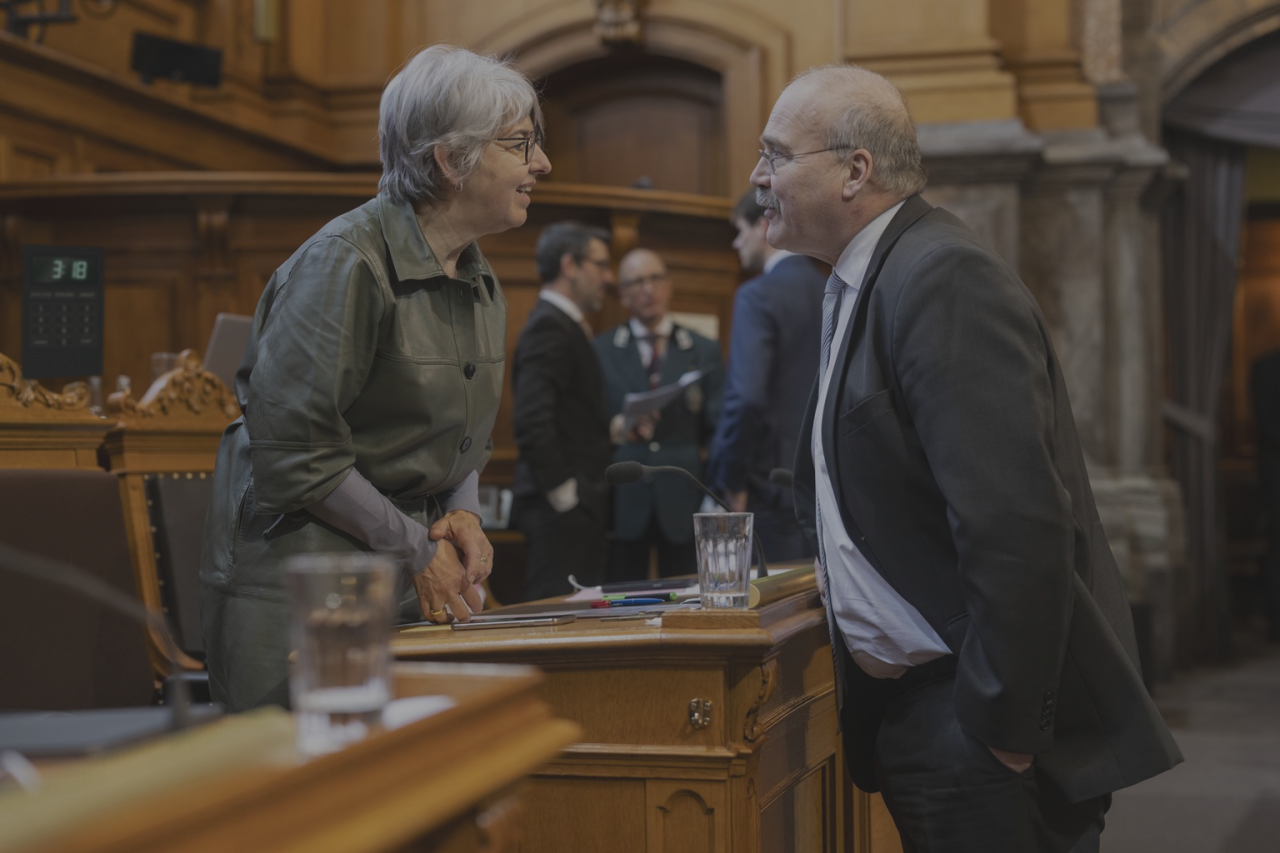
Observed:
3:18
